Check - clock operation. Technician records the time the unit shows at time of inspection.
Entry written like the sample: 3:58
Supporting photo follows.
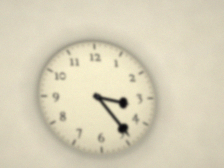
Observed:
3:24
